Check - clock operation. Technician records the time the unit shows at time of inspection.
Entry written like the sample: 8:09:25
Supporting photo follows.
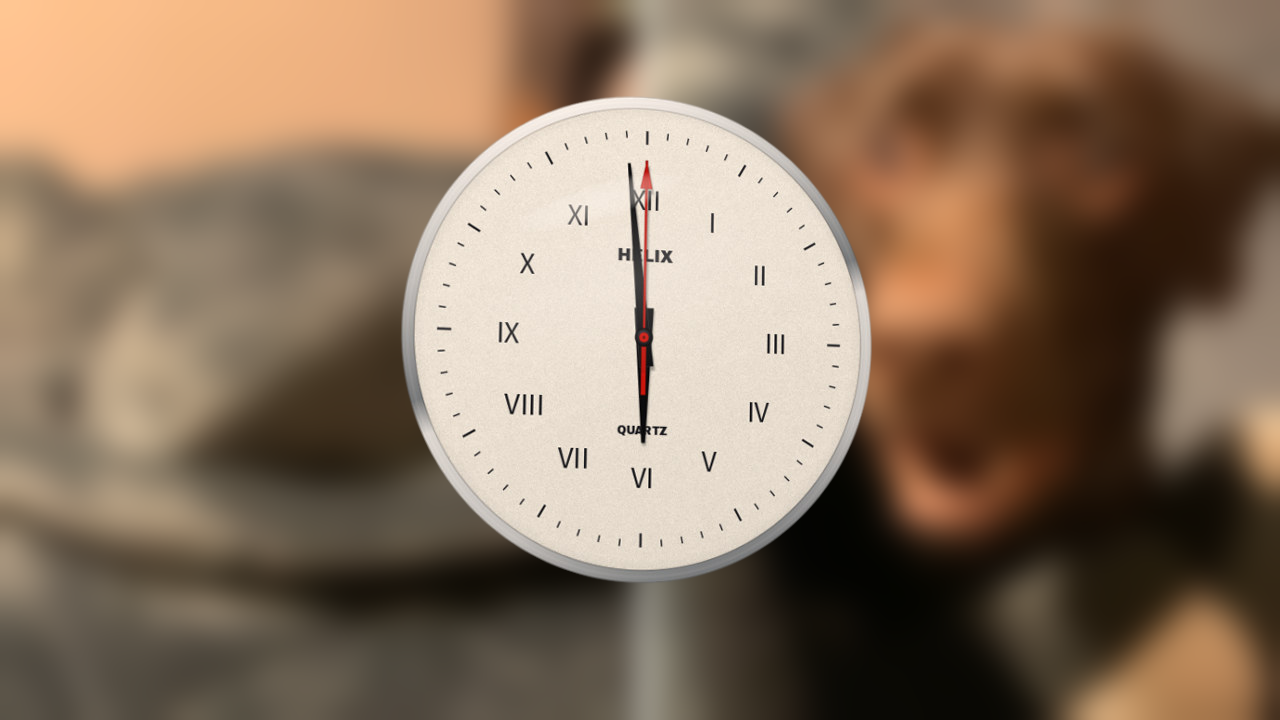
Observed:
5:59:00
